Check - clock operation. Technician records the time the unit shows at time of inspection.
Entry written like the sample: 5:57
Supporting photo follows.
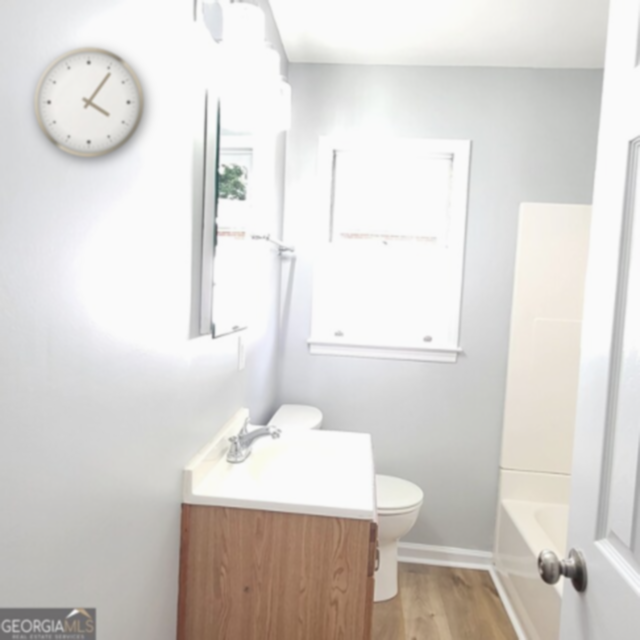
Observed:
4:06
